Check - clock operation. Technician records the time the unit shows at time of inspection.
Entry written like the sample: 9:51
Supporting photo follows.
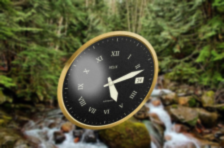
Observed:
5:12
